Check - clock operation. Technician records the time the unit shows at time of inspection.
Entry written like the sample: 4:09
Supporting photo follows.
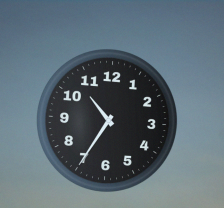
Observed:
10:35
